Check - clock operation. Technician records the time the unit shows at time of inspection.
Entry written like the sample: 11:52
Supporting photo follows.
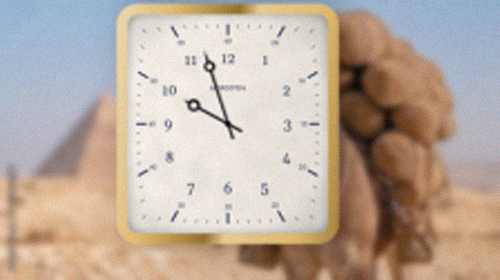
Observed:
9:57
